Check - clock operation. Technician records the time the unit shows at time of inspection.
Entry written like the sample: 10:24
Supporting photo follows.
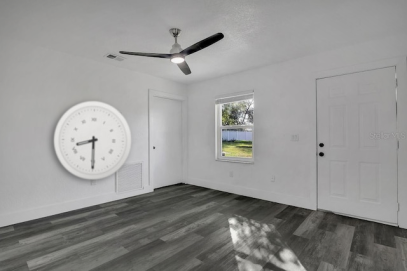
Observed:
8:30
